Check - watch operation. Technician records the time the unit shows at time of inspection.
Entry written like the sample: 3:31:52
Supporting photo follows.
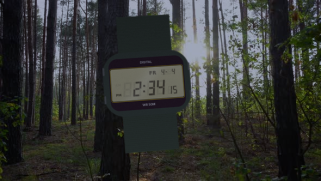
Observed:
2:34:15
